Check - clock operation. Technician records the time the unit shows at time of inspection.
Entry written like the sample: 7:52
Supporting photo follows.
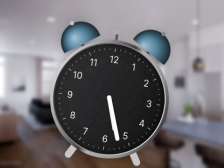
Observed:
5:27
